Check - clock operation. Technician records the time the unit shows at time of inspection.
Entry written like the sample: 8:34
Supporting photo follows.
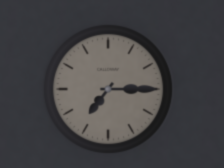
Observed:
7:15
